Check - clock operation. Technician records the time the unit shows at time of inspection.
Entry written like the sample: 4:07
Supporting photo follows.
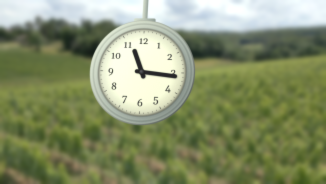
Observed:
11:16
